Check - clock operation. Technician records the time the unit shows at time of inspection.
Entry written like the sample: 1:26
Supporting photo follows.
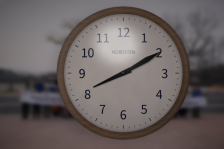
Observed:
8:10
